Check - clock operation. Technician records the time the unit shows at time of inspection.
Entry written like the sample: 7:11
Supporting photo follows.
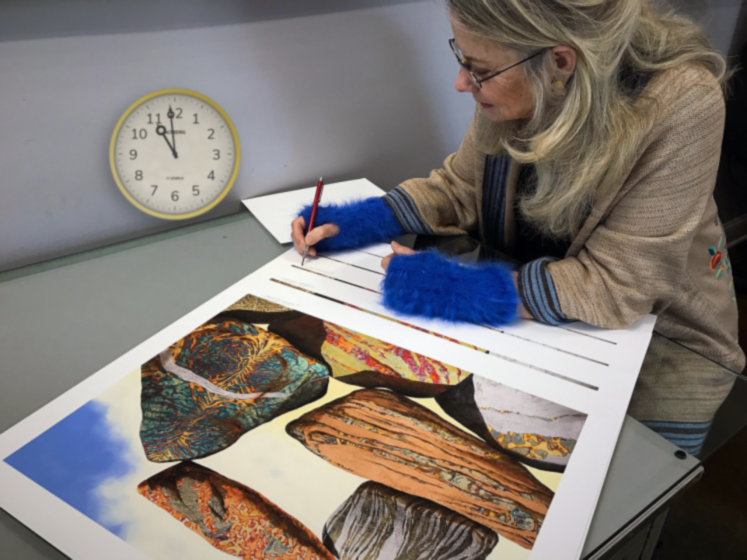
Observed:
10:59
